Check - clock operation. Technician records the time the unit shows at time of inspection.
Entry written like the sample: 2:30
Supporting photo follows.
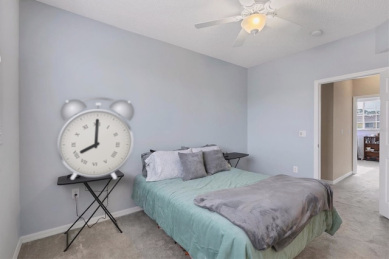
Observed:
8:00
